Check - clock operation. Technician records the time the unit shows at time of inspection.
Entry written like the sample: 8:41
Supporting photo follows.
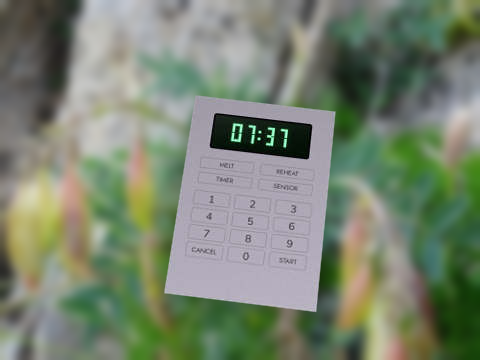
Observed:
7:37
